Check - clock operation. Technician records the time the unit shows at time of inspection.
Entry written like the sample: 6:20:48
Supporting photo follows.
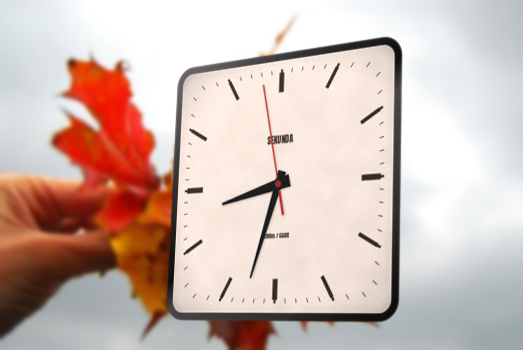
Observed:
8:32:58
